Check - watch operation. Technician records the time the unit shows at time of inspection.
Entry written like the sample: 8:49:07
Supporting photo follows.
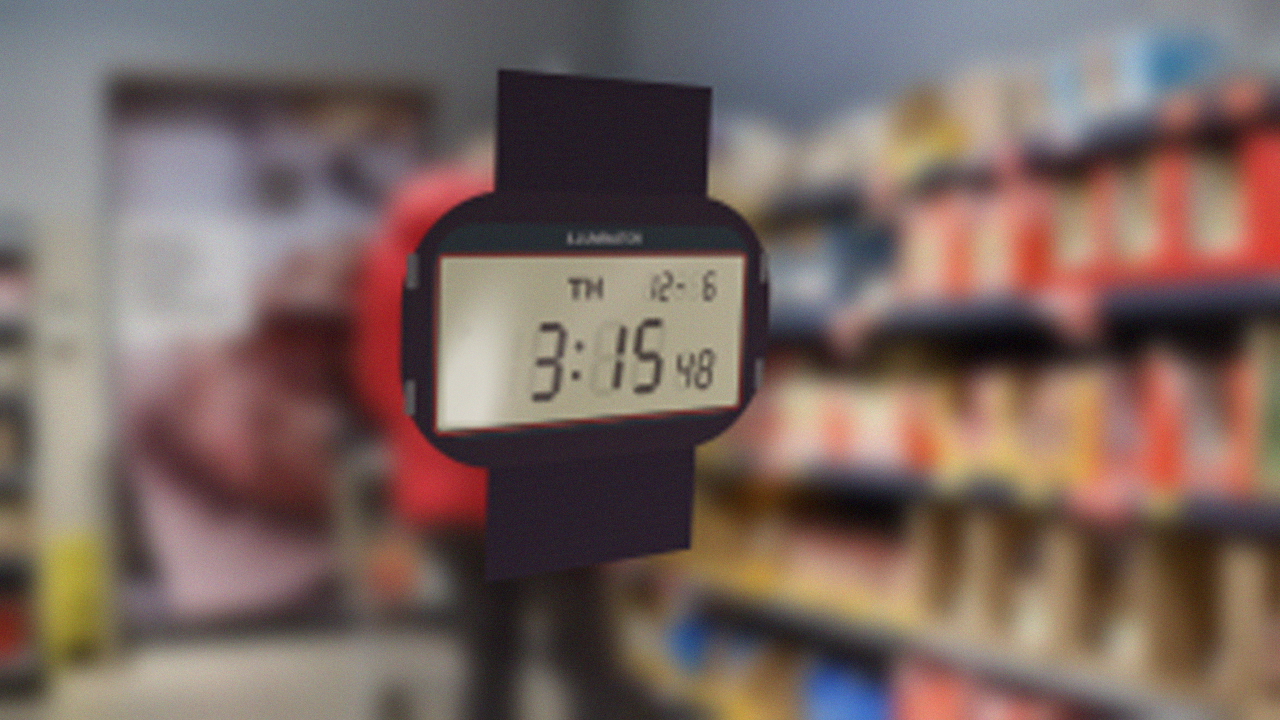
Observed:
3:15:48
